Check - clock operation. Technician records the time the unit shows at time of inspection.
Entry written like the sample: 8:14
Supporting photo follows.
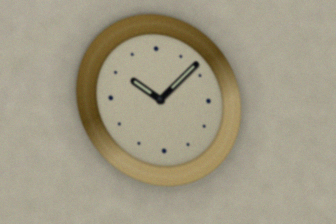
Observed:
10:08
